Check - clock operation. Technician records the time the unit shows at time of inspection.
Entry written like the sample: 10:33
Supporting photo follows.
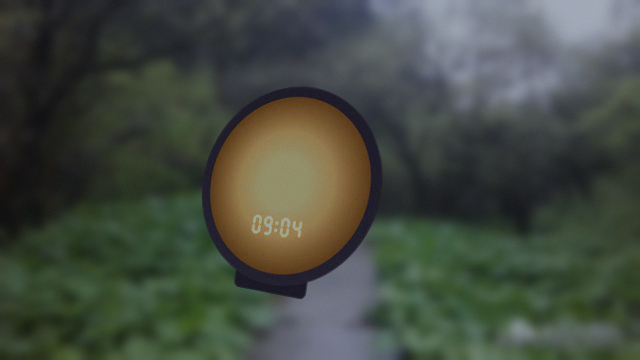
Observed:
9:04
